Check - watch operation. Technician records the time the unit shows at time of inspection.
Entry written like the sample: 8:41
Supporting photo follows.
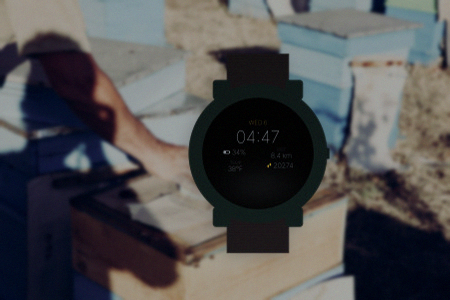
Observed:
4:47
